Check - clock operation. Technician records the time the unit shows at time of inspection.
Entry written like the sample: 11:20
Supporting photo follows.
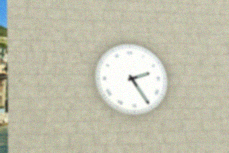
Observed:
2:25
